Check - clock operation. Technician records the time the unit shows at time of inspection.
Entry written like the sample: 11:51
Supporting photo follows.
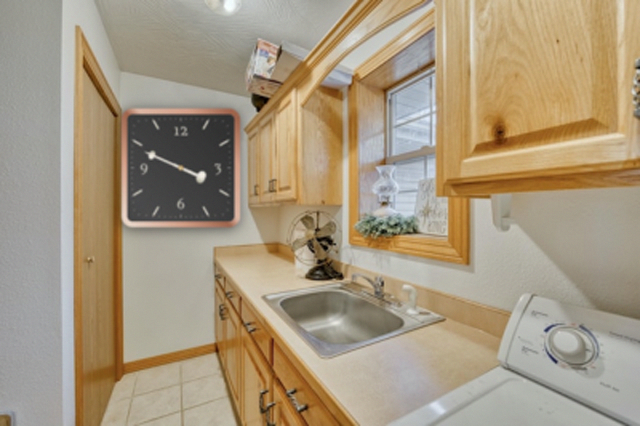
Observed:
3:49
